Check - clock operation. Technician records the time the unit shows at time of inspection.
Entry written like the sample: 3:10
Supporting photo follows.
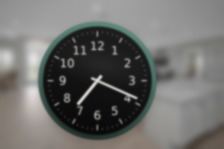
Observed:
7:19
